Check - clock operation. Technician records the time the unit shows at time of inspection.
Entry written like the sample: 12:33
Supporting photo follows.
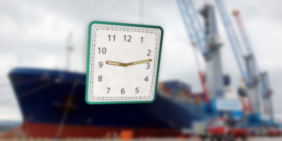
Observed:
9:13
